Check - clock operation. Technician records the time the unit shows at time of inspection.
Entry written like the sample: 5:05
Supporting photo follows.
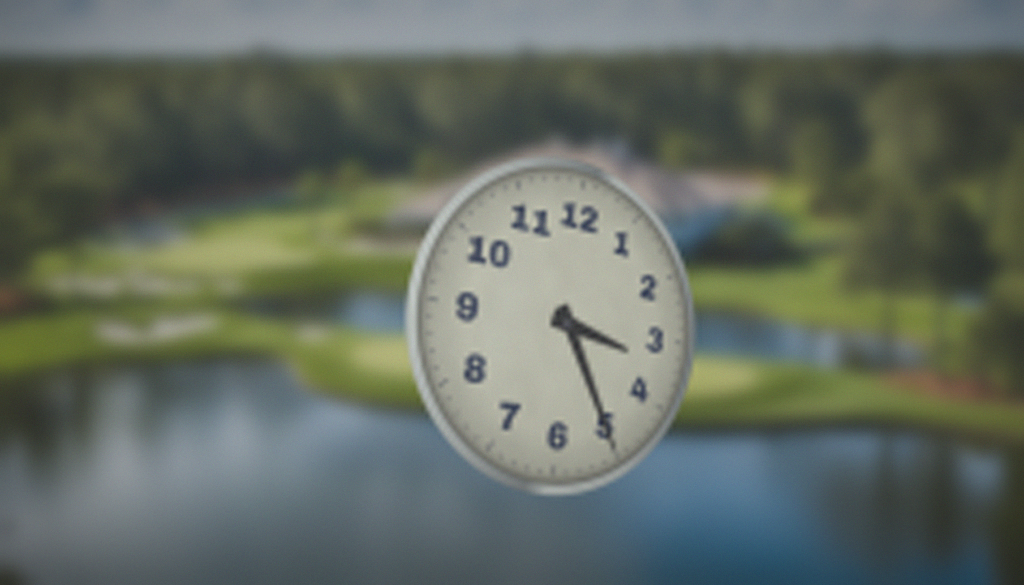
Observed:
3:25
